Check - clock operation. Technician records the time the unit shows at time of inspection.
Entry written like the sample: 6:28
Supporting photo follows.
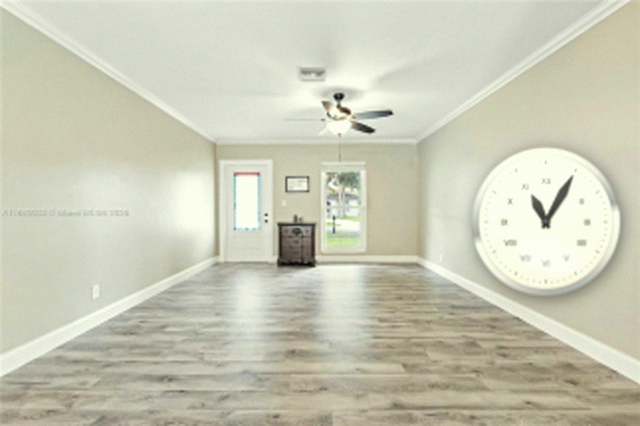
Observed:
11:05
